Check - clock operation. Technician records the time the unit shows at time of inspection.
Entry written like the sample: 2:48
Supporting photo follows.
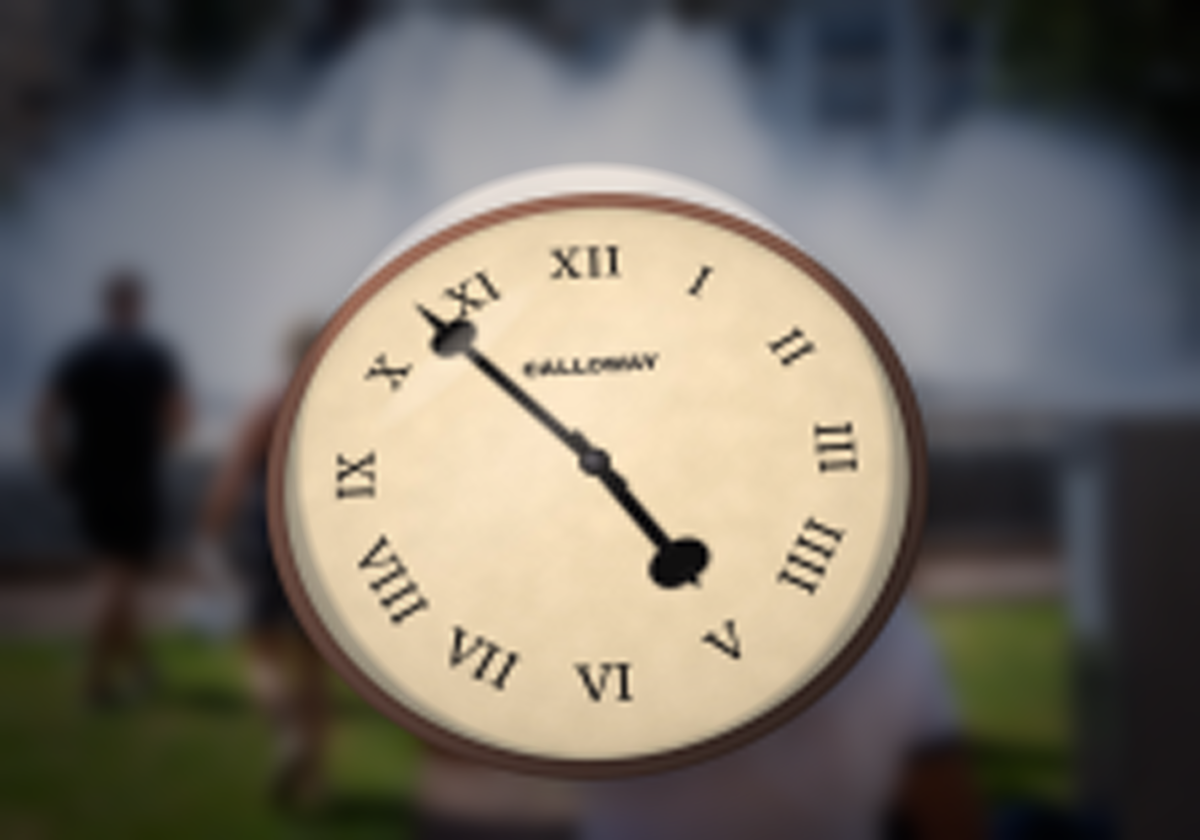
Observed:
4:53
